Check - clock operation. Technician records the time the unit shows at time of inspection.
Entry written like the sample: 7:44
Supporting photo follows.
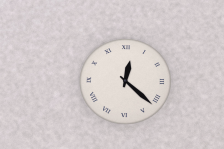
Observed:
12:22
